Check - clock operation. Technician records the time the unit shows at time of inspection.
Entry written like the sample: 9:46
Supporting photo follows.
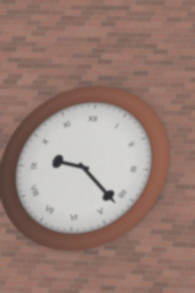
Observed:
9:22
